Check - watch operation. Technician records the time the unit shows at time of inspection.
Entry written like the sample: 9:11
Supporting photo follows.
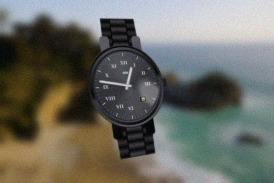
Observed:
12:47
